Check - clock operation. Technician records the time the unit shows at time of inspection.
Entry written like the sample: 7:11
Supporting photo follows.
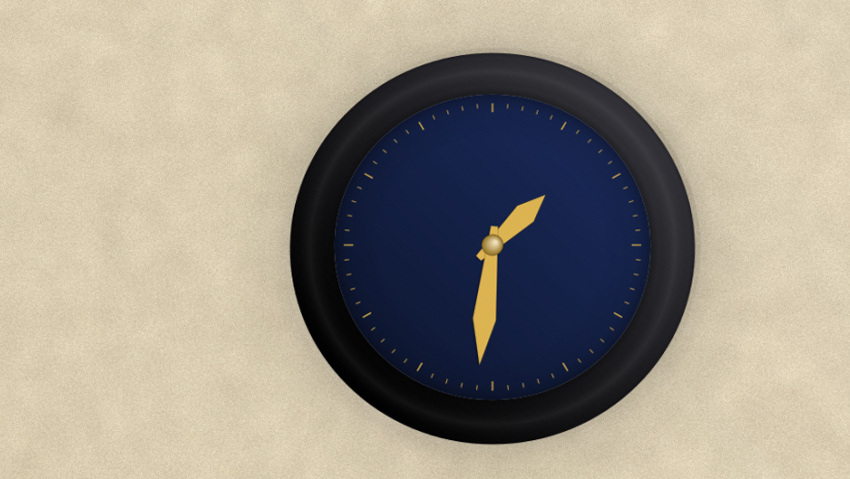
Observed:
1:31
